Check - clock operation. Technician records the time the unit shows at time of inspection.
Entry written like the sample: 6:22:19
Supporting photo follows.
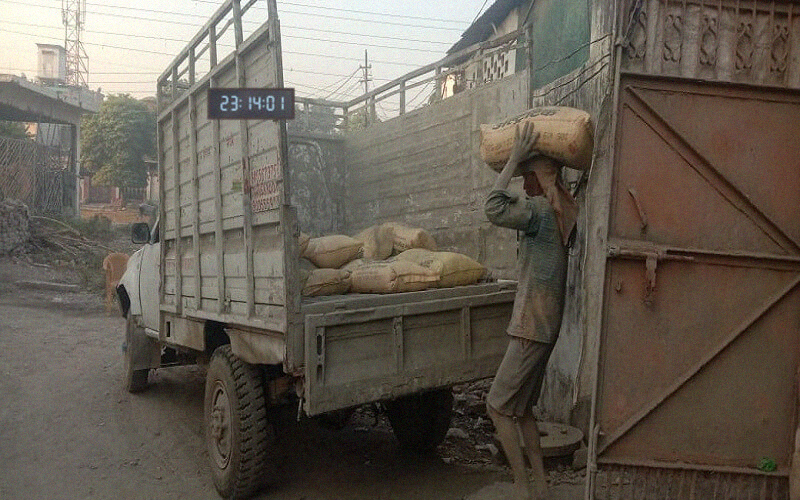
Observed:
23:14:01
